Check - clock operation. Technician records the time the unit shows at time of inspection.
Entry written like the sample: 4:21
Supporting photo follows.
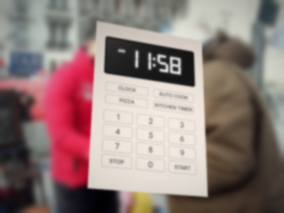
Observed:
11:58
